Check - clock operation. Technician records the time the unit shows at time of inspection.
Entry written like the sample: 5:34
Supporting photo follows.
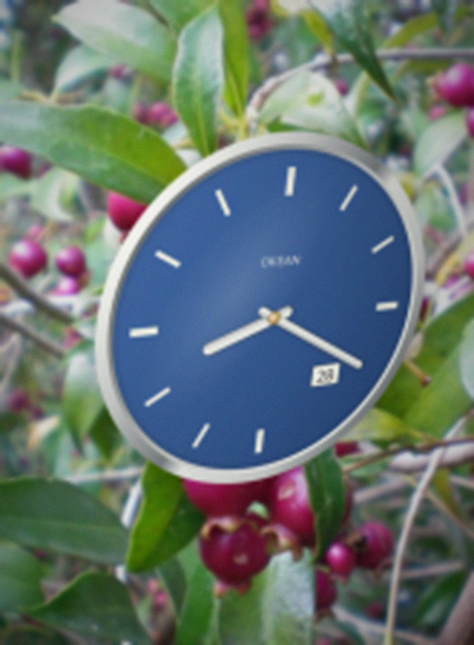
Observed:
8:20
